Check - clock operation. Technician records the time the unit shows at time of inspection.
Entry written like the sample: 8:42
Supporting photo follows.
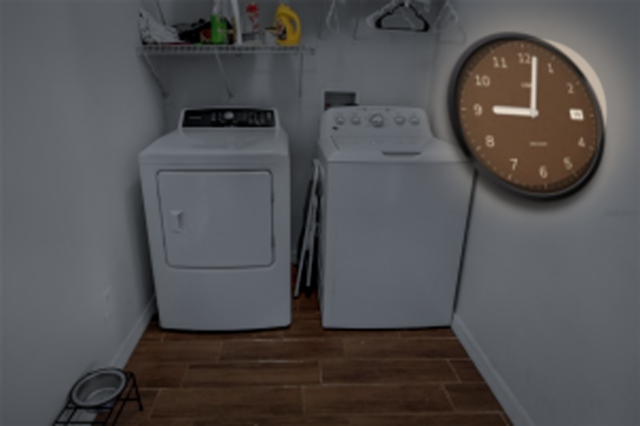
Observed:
9:02
